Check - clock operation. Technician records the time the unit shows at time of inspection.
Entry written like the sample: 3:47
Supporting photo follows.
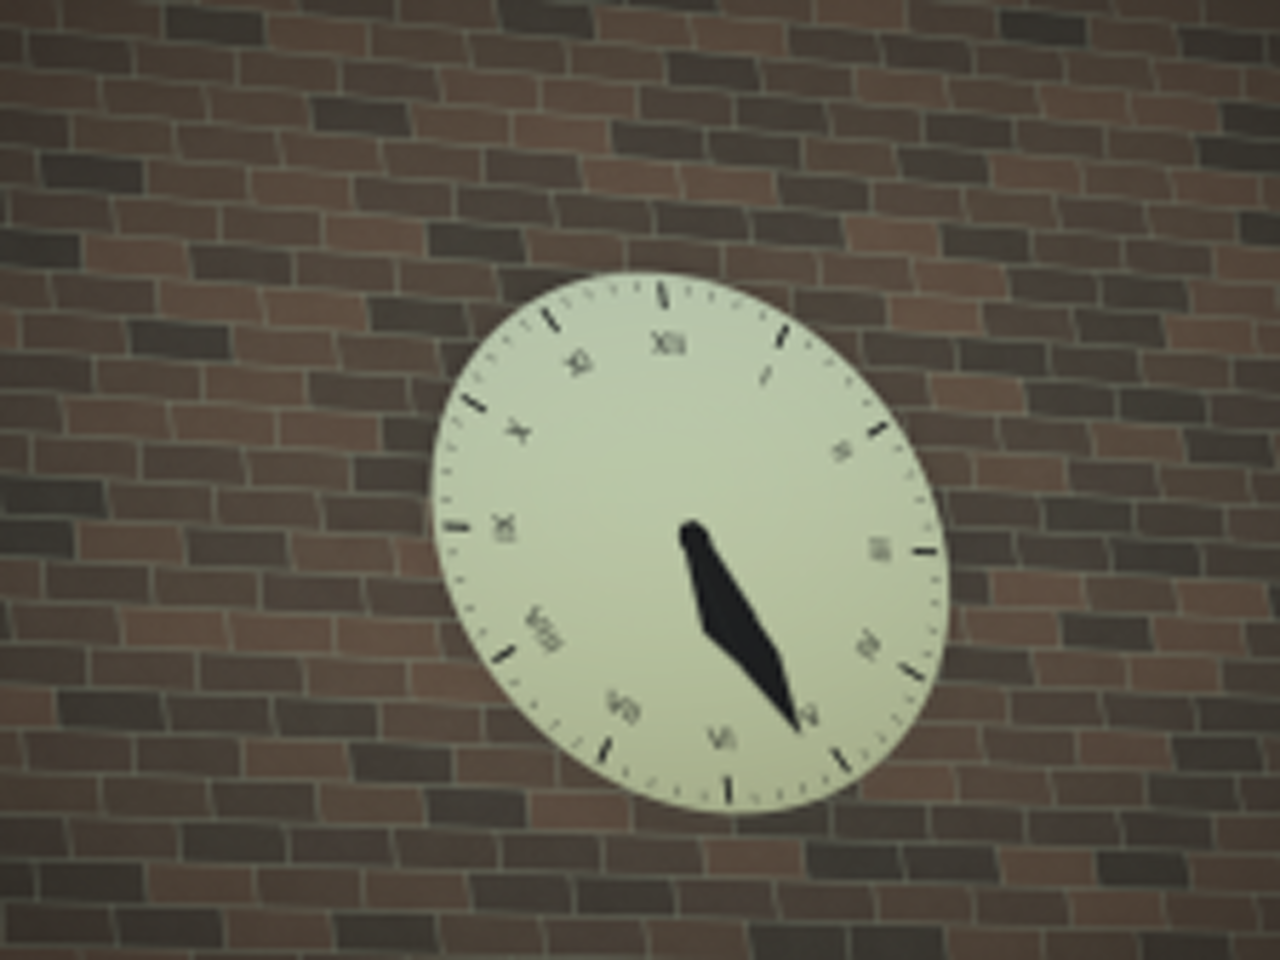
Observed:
5:26
